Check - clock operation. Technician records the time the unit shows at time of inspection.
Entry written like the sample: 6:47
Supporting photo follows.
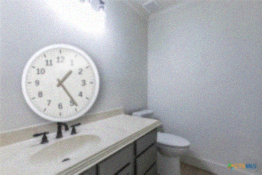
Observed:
1:24
